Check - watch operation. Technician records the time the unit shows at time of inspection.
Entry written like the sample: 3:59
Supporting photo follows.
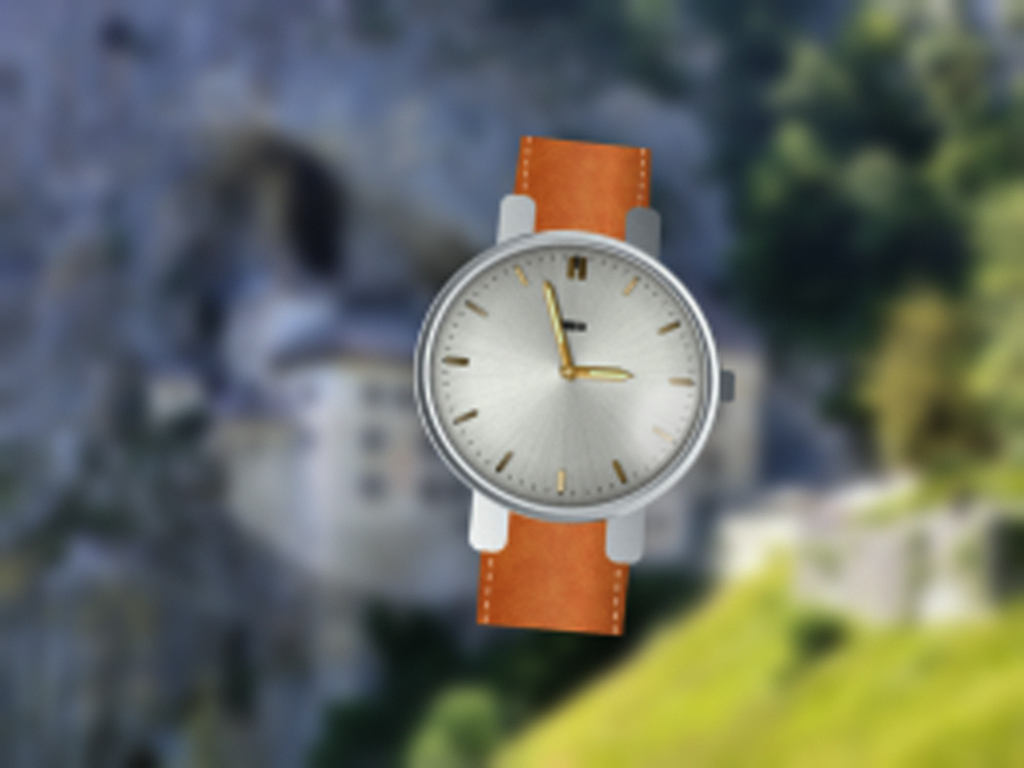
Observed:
2:57
